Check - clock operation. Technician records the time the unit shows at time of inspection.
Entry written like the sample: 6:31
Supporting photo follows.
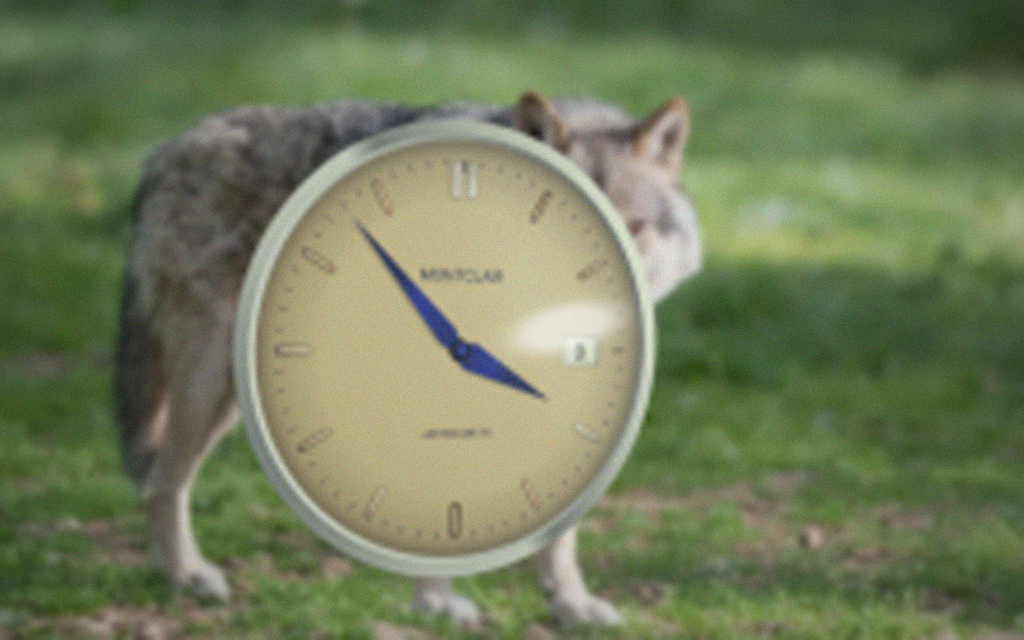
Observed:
3:53
